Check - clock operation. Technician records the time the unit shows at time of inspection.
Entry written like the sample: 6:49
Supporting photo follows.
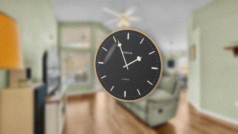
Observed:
1:56
